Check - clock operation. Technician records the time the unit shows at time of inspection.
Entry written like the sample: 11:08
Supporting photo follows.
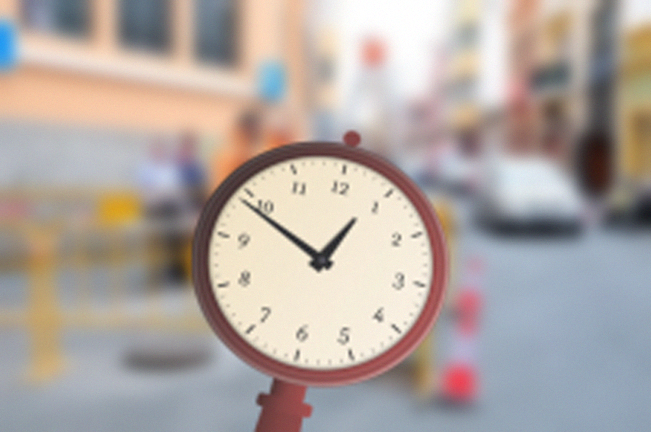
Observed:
12:49
